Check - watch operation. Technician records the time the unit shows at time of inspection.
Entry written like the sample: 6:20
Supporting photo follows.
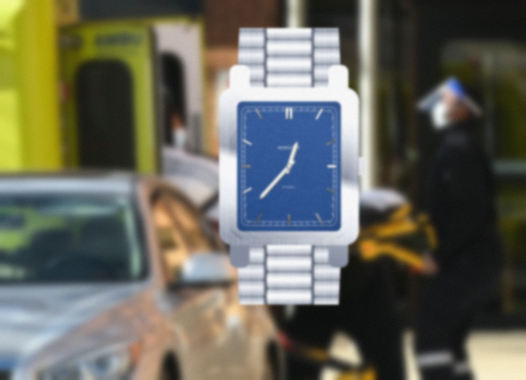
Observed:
12:37
